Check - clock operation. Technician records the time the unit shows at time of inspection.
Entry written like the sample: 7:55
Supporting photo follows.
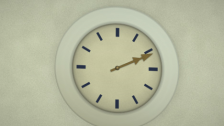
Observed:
2:11
